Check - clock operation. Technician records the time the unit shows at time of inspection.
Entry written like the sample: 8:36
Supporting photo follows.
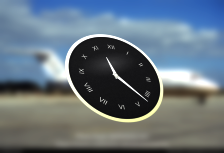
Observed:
11:22
